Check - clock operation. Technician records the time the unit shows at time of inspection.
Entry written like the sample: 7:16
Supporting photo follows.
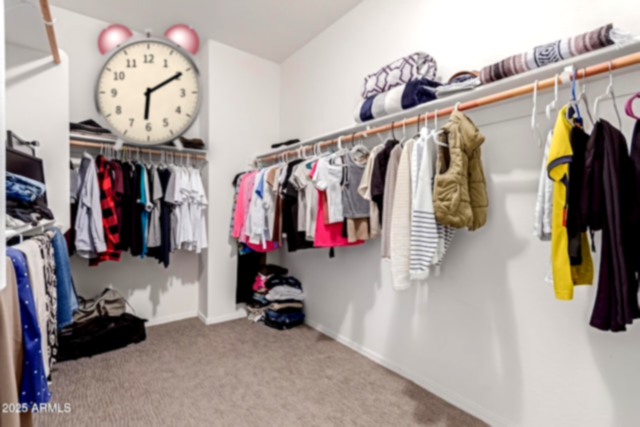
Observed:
6:10
